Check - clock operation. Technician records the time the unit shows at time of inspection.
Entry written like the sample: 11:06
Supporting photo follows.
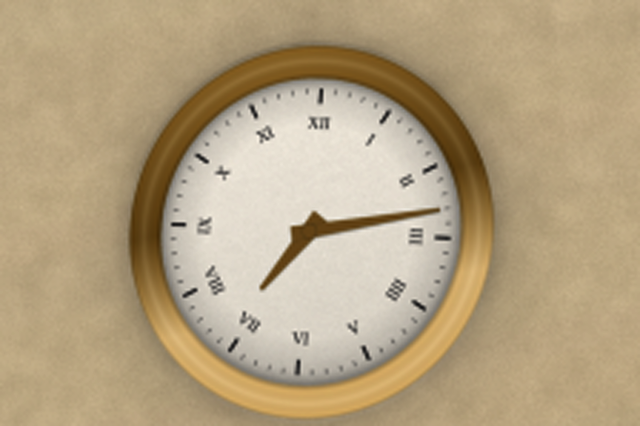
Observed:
7:13
